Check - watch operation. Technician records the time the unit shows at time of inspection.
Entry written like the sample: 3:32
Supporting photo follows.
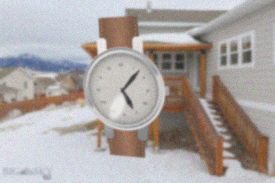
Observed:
5:07
